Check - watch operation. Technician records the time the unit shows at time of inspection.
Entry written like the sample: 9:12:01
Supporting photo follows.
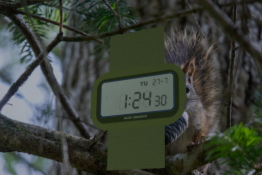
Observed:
1:24:30
